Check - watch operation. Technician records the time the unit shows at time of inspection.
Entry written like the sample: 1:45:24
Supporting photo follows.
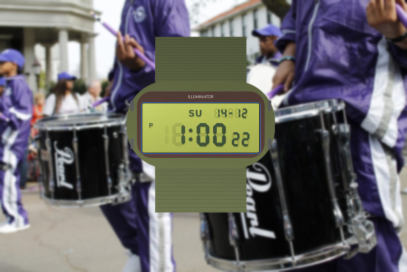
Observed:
1:00:22
